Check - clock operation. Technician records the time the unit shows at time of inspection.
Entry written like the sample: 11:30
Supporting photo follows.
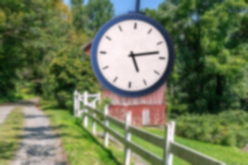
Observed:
5:13
